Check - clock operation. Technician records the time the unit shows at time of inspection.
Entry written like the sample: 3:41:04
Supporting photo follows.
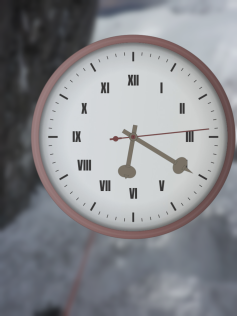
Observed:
6:20:14
